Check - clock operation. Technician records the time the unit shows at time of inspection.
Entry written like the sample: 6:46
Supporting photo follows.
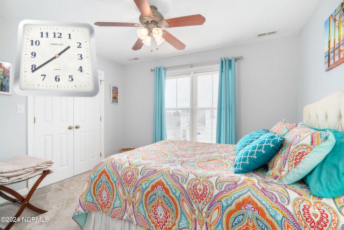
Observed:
1:39
